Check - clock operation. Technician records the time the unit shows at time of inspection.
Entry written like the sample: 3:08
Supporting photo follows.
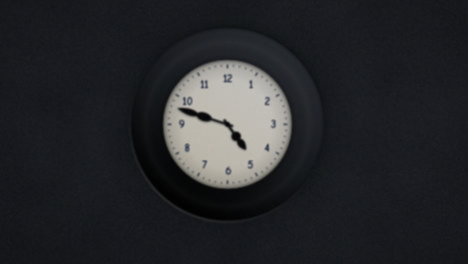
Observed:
4:48
